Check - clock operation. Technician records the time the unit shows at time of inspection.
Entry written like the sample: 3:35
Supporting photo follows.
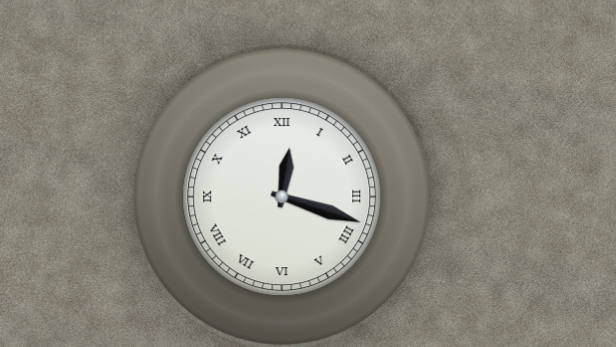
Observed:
12:18
